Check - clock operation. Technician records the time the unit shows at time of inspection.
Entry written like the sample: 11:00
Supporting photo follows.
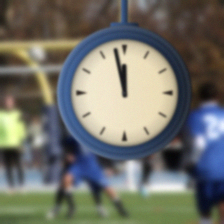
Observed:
11:58
